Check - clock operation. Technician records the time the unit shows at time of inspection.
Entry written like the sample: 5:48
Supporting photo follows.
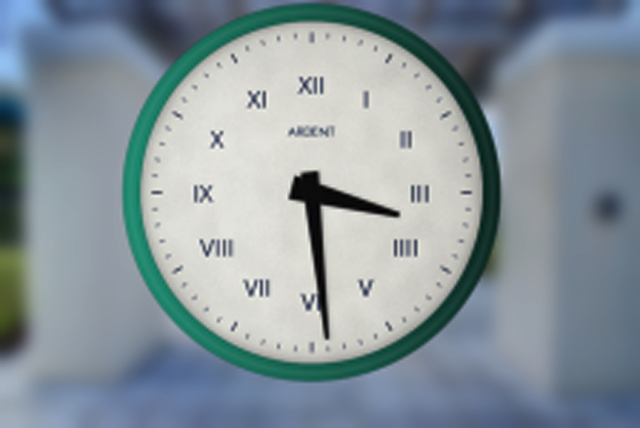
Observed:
3:29
